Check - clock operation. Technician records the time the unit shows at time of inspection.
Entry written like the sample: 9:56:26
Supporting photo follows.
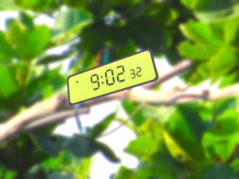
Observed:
9:02:32
